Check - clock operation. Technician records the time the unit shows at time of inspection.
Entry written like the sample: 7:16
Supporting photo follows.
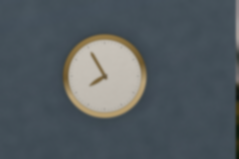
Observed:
7:55
